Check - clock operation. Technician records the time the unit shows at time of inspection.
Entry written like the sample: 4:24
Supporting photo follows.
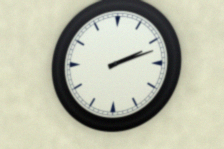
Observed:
2:12
